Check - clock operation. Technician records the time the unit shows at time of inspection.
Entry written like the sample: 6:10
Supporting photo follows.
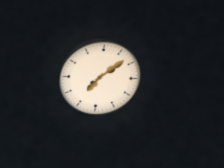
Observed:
7:08
